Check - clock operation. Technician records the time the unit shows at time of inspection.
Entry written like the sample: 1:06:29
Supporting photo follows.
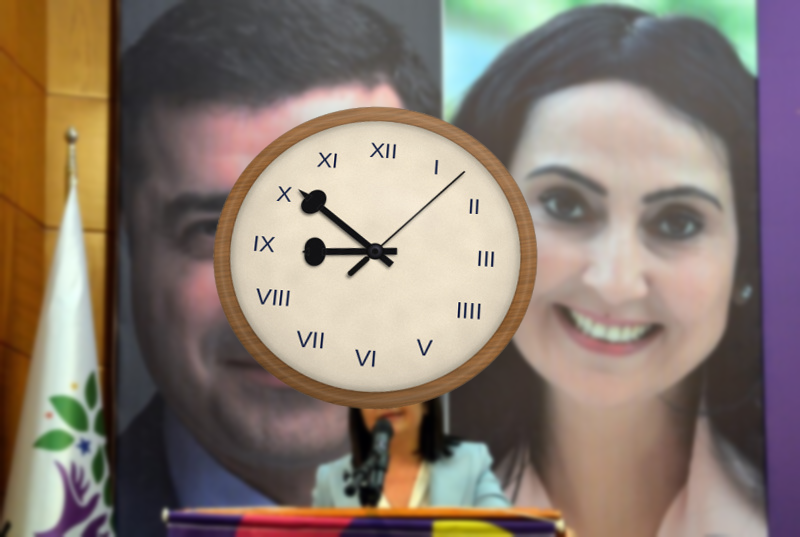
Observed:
8:51:07
